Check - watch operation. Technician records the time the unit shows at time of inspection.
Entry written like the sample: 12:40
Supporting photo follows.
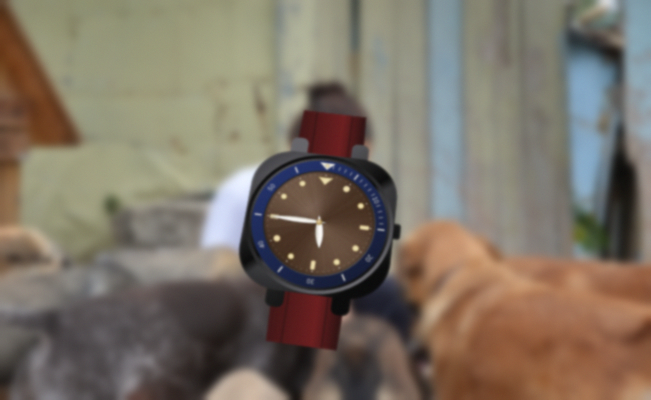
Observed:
5:45
